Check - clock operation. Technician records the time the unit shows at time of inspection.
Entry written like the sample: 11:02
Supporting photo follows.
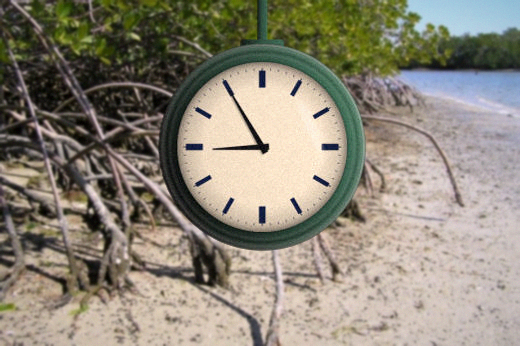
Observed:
8:55
